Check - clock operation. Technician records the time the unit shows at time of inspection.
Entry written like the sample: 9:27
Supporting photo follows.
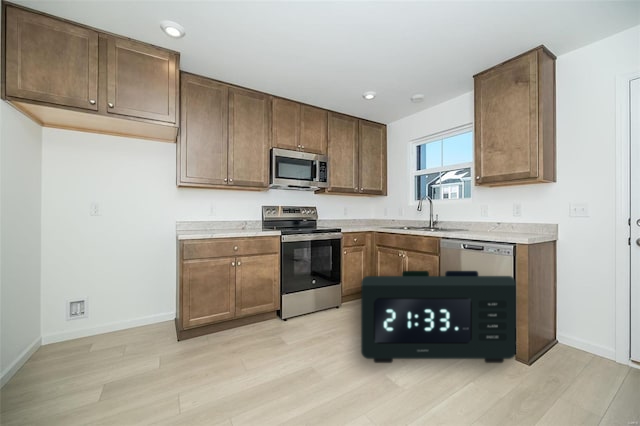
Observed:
21:33
